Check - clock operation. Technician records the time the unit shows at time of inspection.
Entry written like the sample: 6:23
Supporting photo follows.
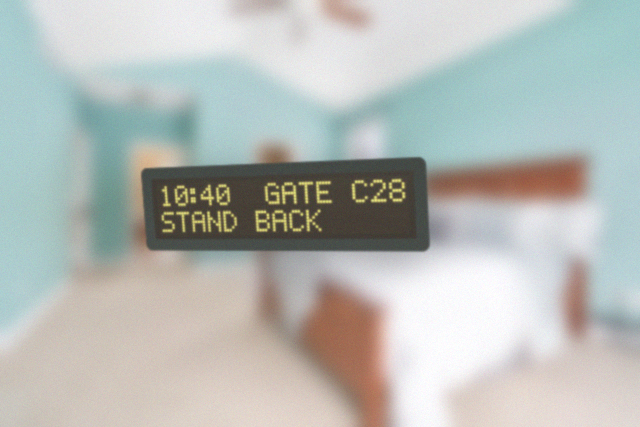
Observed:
10:40
